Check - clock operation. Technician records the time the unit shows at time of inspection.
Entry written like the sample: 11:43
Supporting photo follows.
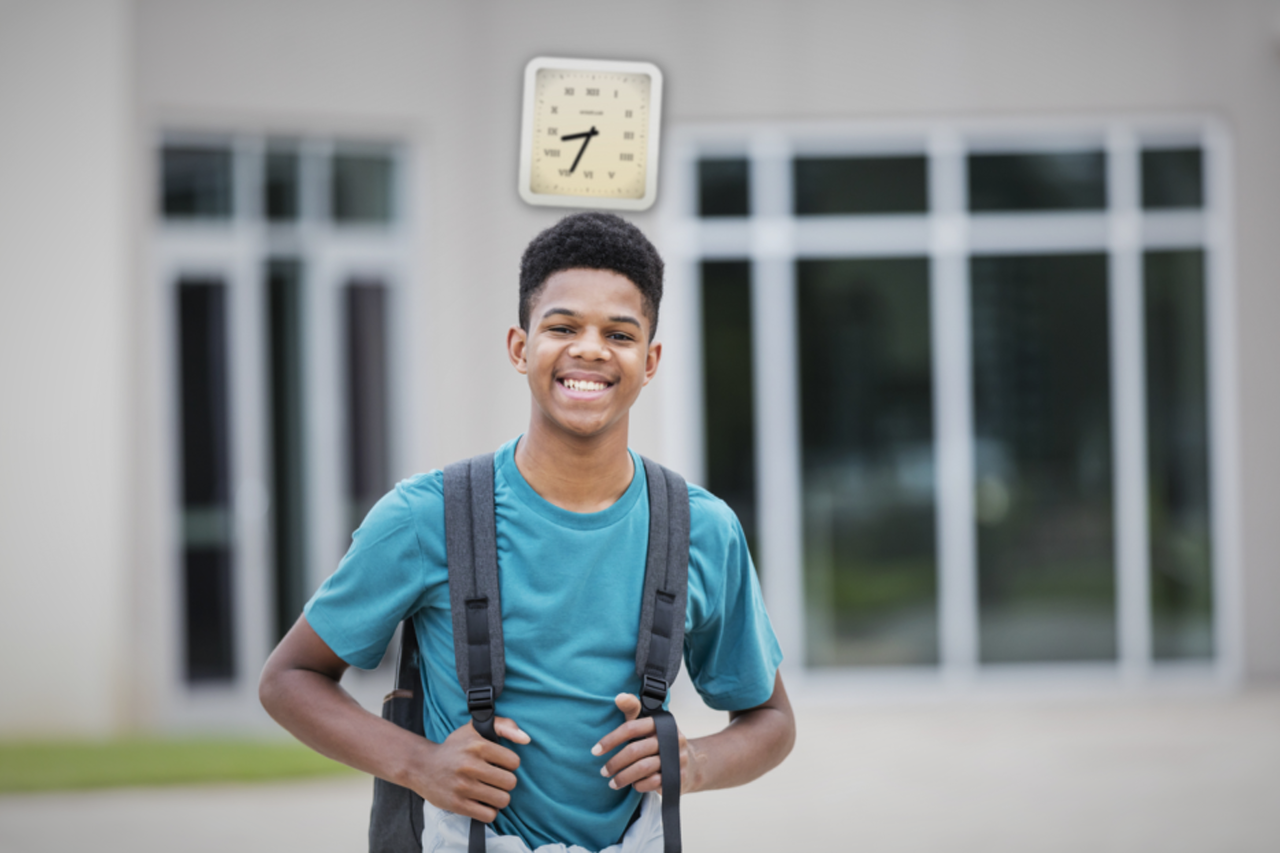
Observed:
8:34
